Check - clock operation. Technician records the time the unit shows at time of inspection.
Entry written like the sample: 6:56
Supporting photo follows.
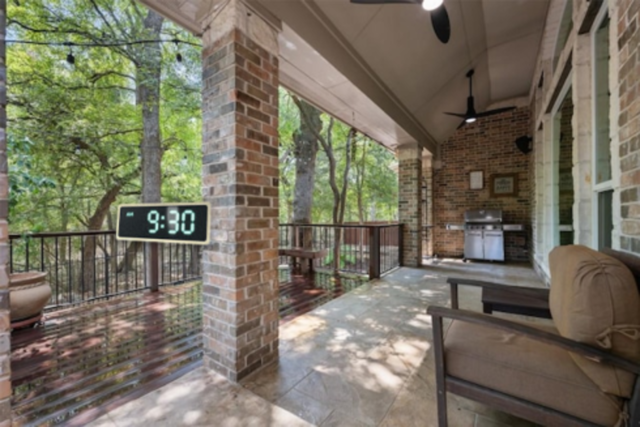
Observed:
9:30
